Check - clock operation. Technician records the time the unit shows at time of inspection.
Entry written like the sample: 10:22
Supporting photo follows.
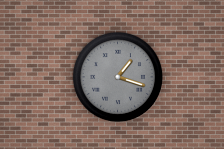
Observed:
1:18
